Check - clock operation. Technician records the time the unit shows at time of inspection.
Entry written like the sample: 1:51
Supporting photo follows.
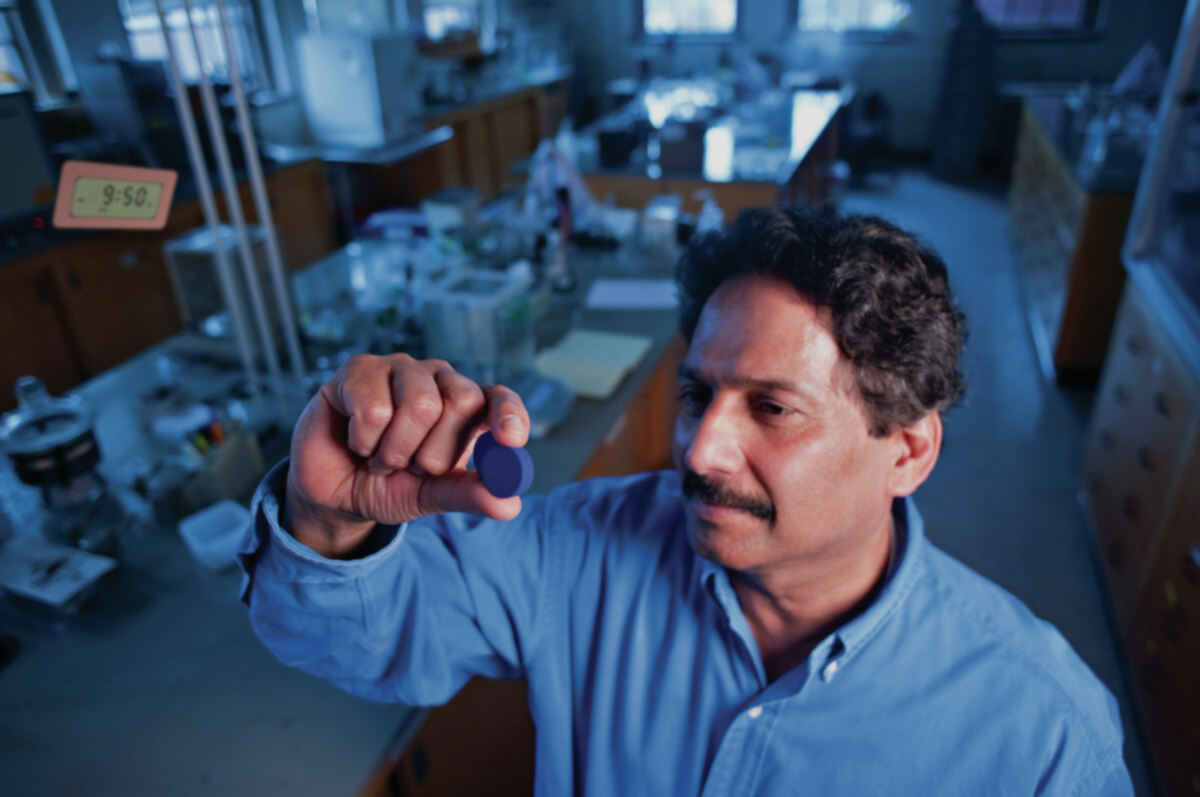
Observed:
9:50
